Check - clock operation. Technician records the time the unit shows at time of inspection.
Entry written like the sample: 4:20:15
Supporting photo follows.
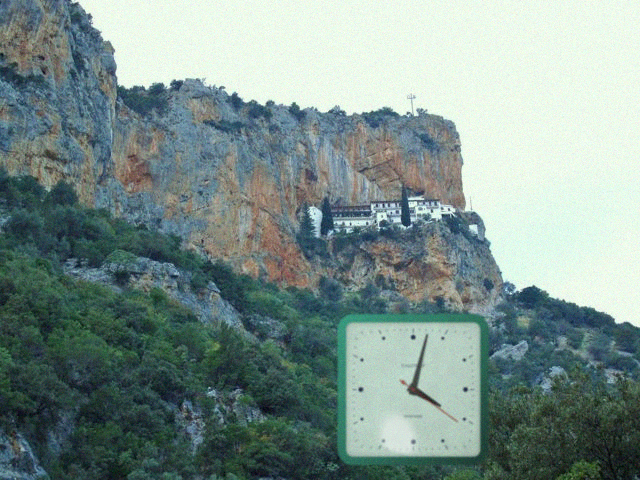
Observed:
4:02:21
